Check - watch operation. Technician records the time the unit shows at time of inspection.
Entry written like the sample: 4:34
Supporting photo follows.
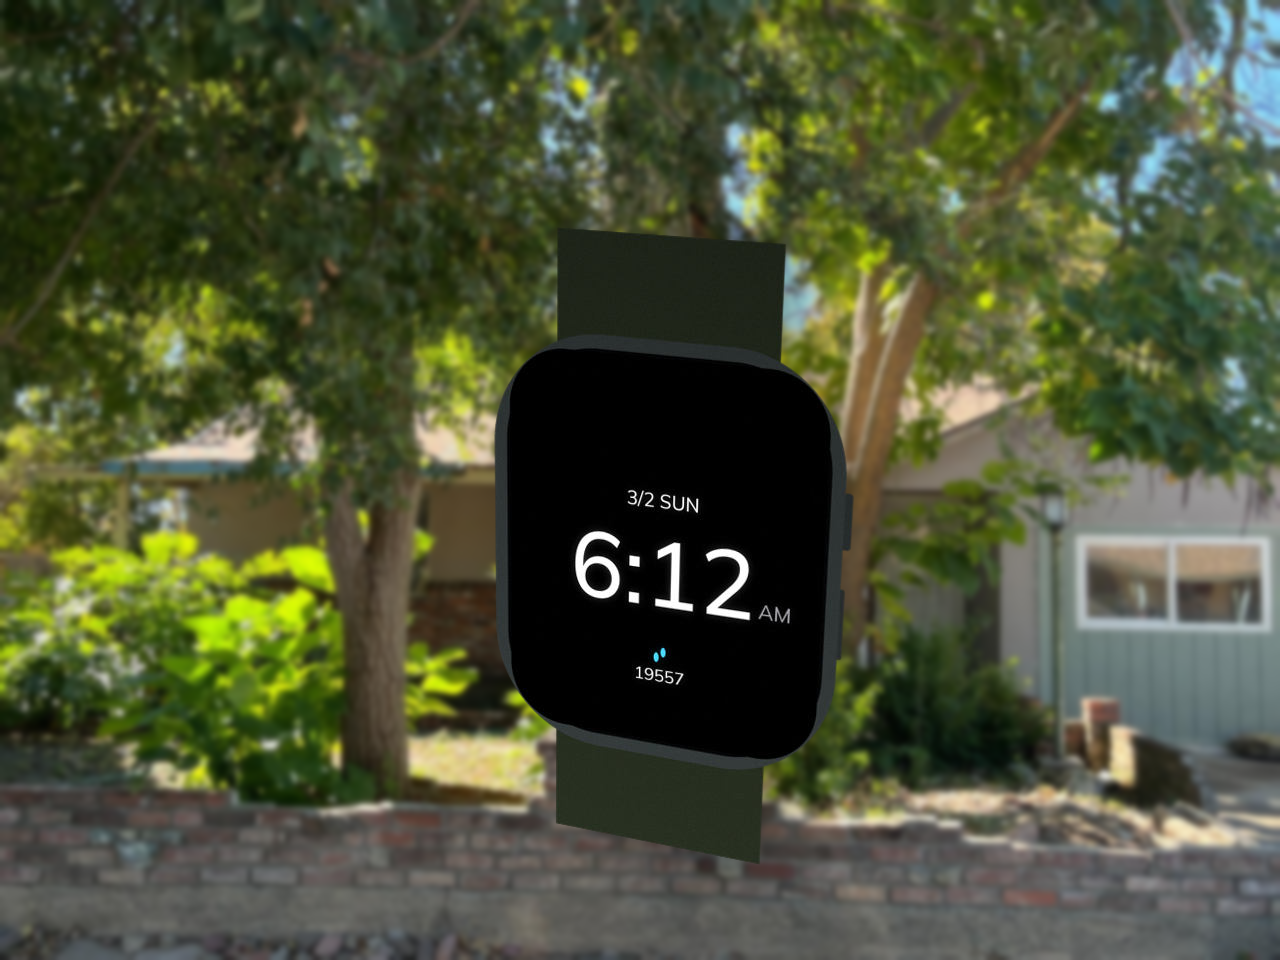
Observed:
6:12
